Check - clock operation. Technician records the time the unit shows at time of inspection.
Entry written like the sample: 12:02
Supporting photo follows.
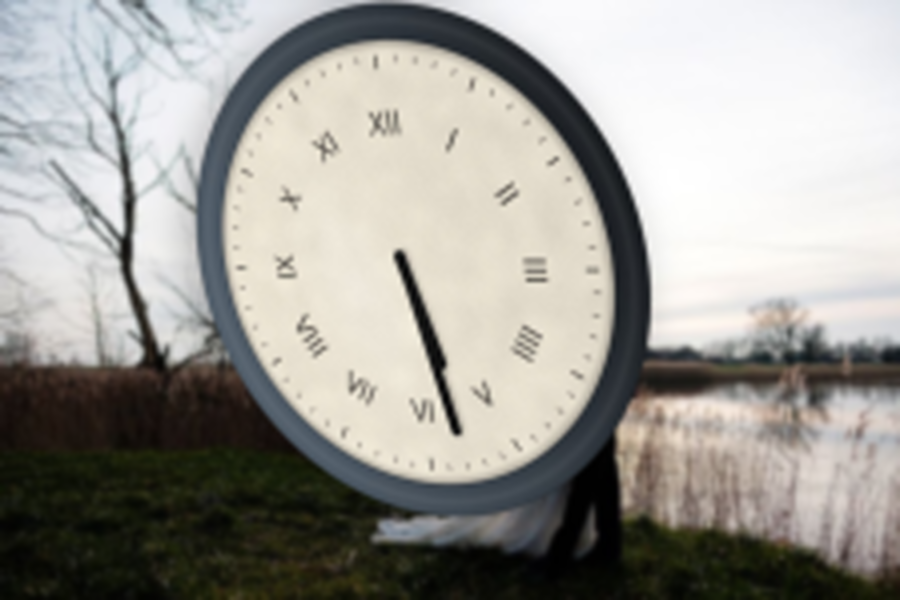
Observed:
5:28
